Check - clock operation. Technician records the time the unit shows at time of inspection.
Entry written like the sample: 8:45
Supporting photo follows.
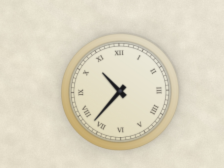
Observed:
10:37
